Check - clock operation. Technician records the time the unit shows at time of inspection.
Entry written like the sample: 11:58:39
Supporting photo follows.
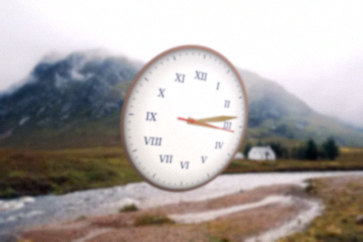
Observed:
3:13:16
